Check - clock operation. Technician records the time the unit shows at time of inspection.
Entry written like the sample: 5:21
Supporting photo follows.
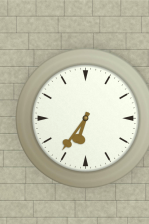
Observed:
6:36
